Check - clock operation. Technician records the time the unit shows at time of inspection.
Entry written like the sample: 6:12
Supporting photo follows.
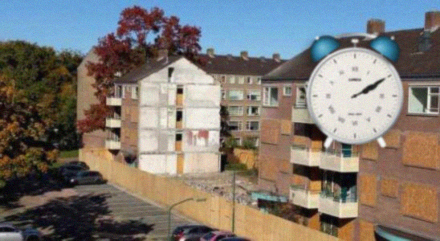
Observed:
2:10
